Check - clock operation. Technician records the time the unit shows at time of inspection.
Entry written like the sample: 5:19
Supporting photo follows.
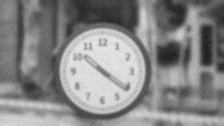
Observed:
10:21
